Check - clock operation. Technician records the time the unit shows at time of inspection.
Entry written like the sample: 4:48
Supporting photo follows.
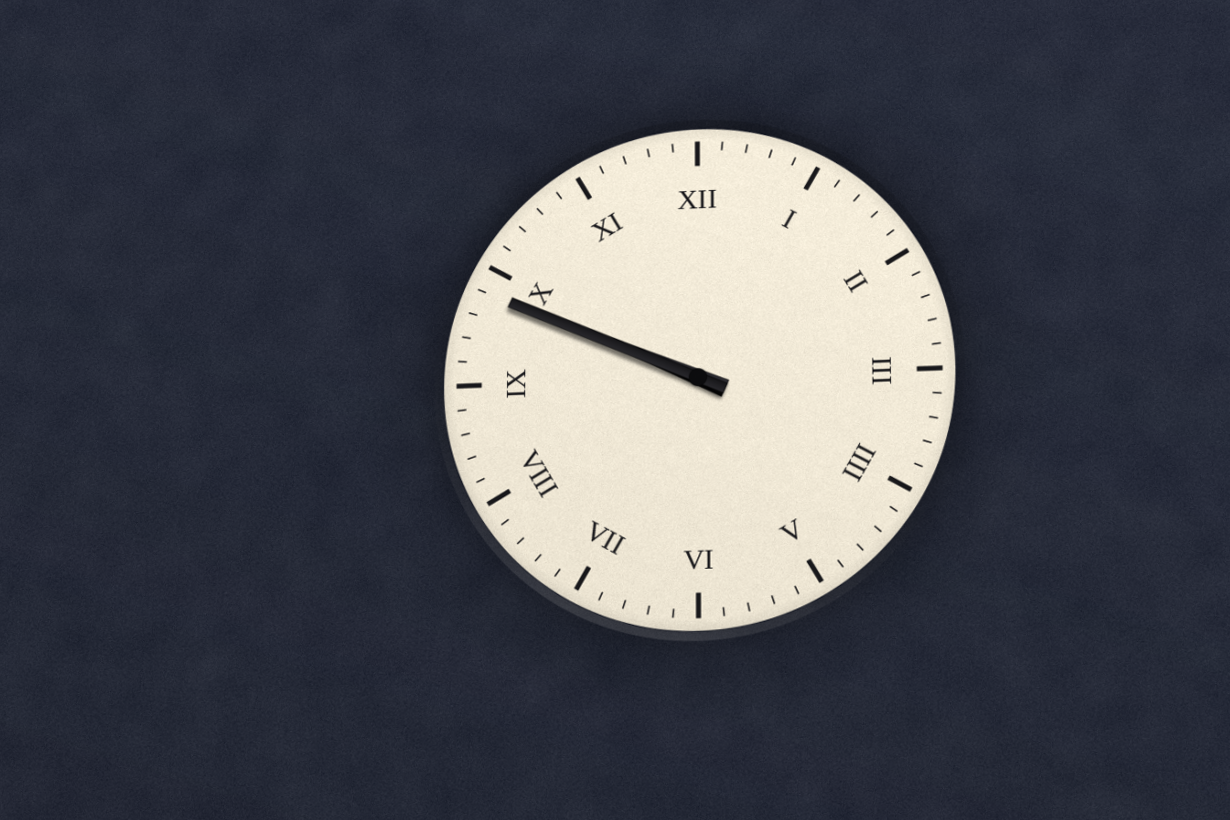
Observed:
9:49
